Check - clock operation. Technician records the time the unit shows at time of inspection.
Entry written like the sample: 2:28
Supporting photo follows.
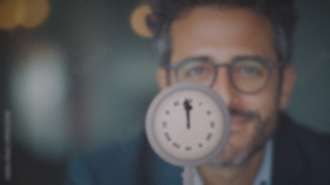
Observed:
11:59
